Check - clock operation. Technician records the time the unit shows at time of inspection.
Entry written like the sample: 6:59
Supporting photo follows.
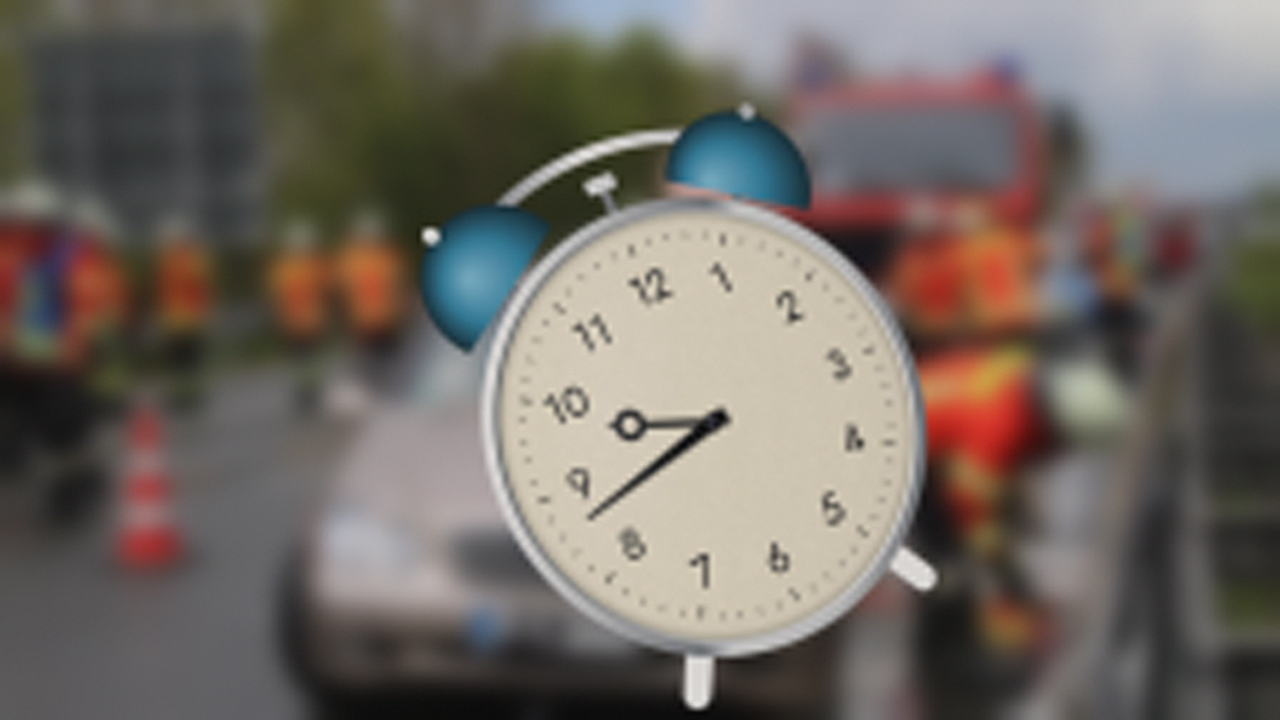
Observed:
9:43
